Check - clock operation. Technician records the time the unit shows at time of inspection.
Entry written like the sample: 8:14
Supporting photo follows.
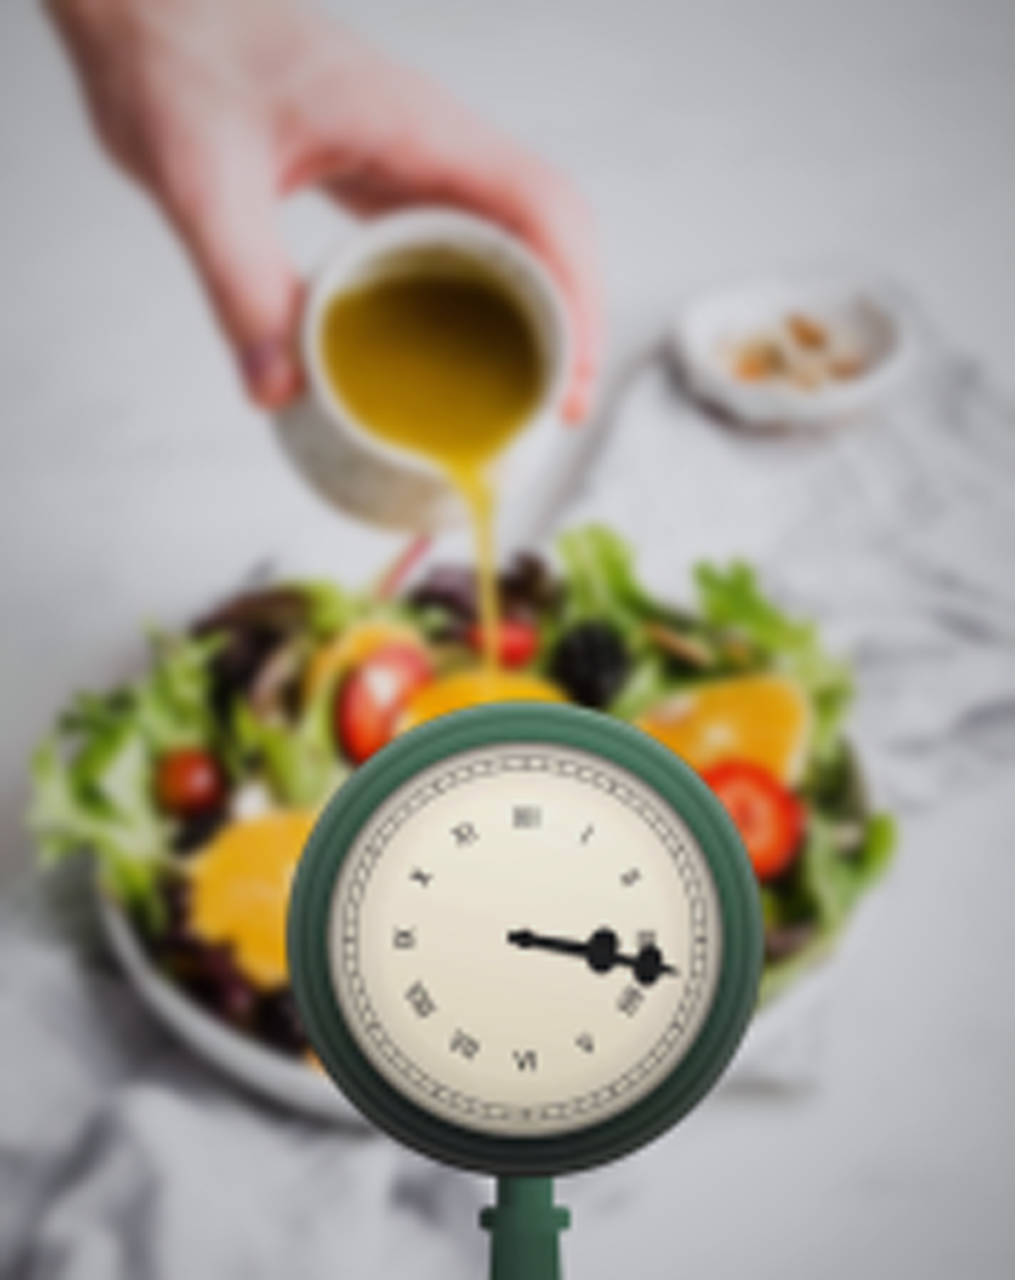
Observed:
3:17
